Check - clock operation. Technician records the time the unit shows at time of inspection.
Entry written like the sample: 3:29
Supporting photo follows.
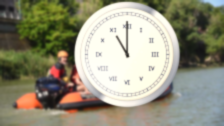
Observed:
11:00
